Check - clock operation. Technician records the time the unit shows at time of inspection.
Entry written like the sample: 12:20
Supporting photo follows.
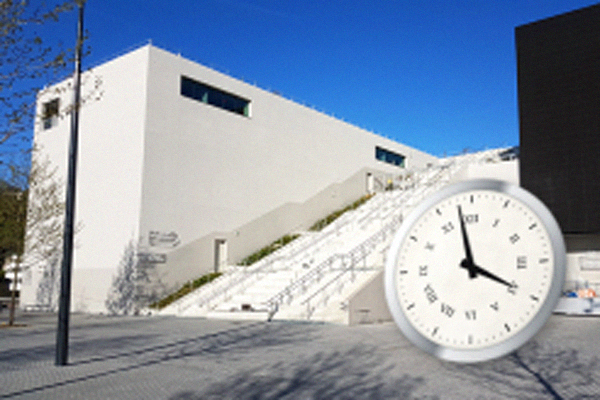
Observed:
3:58
